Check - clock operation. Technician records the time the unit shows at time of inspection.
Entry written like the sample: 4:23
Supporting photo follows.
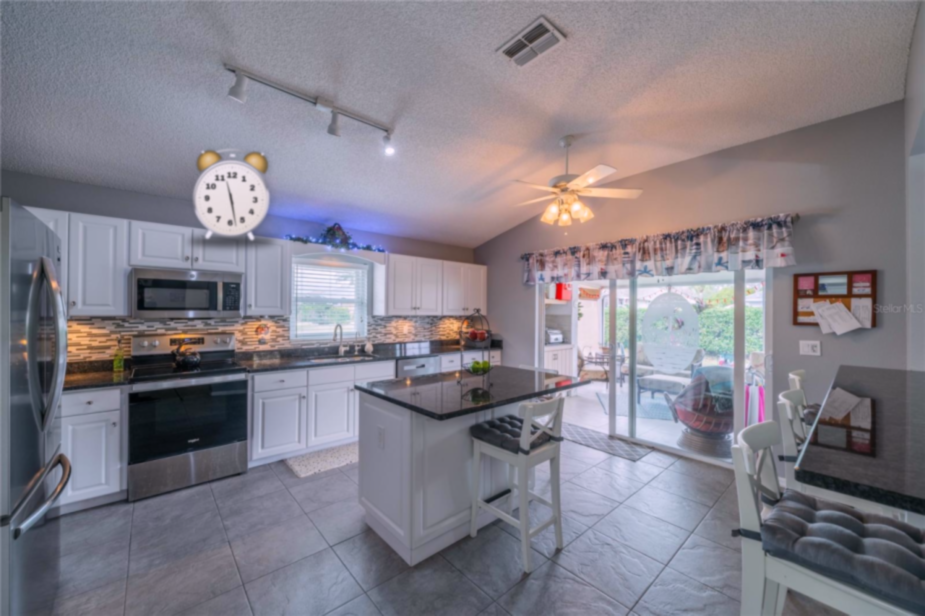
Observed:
11:28
